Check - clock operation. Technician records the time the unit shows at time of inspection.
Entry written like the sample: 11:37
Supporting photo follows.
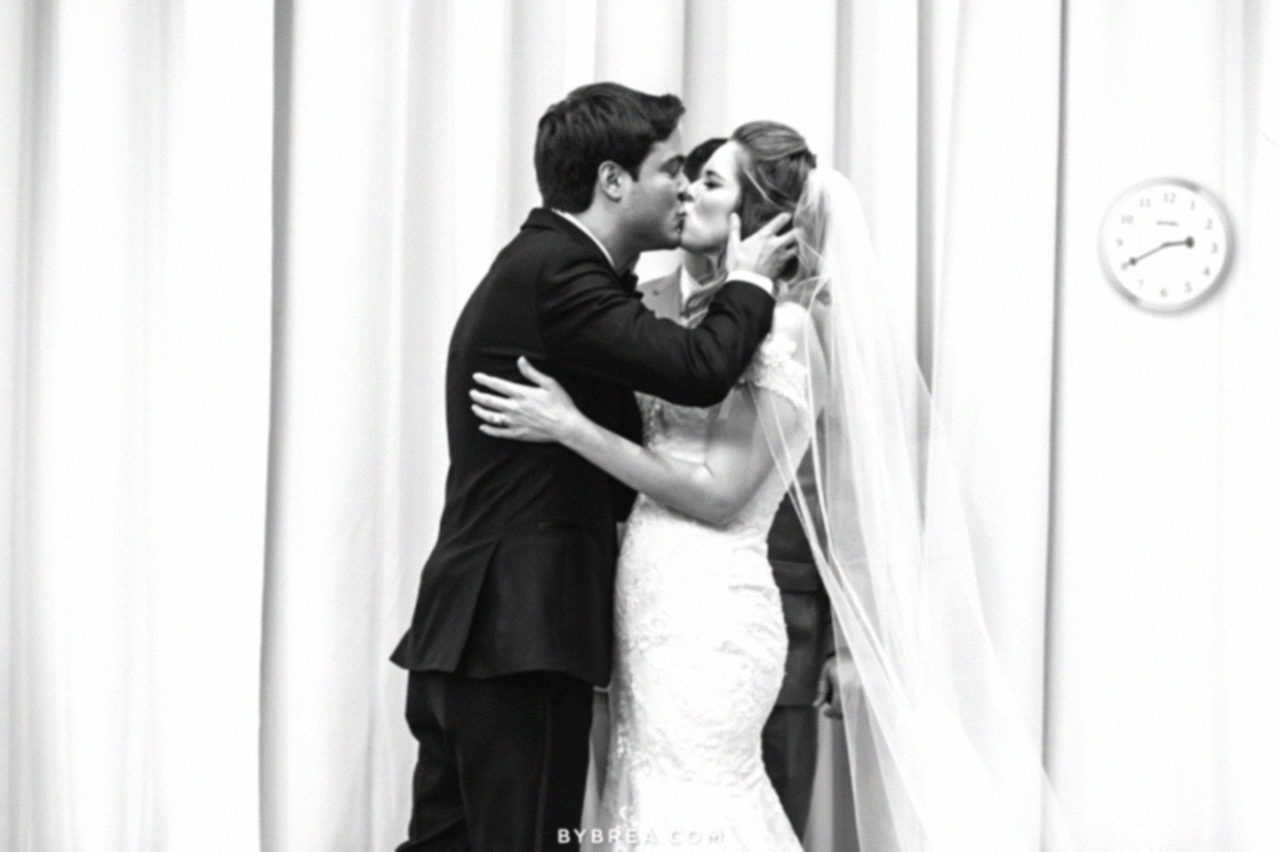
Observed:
2:40
